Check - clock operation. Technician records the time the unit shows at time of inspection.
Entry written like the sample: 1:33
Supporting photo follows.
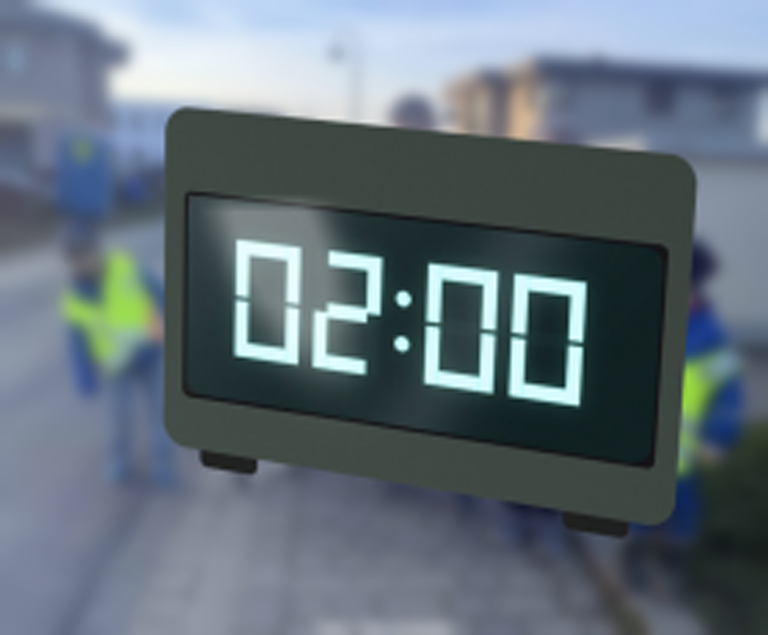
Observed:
2:00
